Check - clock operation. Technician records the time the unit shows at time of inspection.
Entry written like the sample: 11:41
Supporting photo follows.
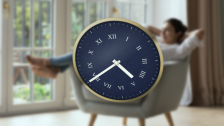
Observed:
4:40
